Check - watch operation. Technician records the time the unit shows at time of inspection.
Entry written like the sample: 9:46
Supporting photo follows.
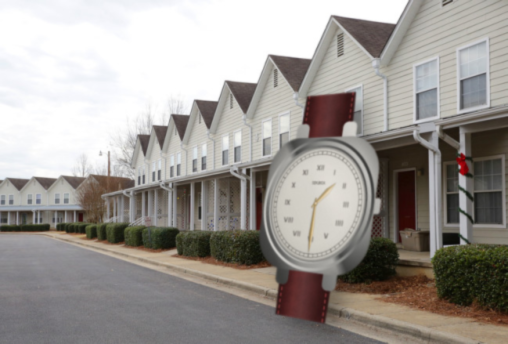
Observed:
1:30
